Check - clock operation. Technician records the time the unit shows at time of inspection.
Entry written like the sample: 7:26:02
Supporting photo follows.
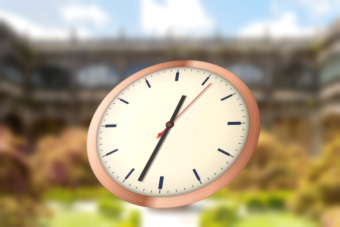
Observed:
12:33:06
